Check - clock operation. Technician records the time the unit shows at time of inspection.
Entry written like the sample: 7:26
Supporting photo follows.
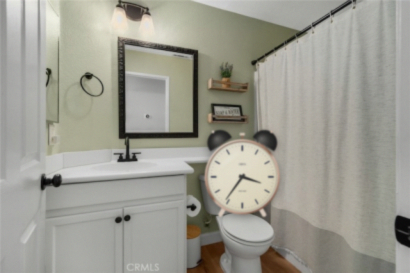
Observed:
3:36
